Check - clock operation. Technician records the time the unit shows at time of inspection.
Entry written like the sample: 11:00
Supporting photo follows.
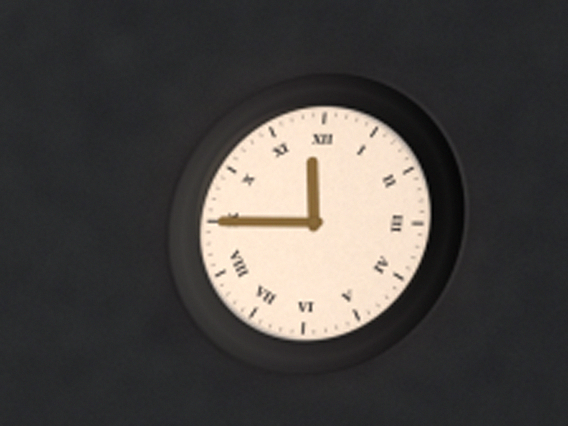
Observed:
11:45
